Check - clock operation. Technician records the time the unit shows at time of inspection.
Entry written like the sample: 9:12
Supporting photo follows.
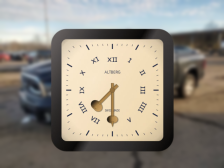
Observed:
7:30
